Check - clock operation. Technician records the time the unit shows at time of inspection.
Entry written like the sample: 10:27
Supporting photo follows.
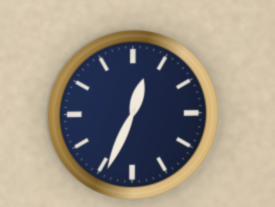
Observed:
12:34
